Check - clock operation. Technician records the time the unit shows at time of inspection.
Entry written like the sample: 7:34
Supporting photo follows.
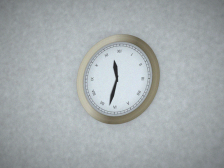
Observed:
11:32
